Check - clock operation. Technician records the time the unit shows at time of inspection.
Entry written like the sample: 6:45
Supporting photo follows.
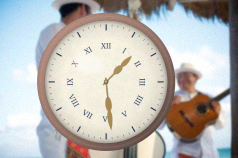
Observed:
1:29
